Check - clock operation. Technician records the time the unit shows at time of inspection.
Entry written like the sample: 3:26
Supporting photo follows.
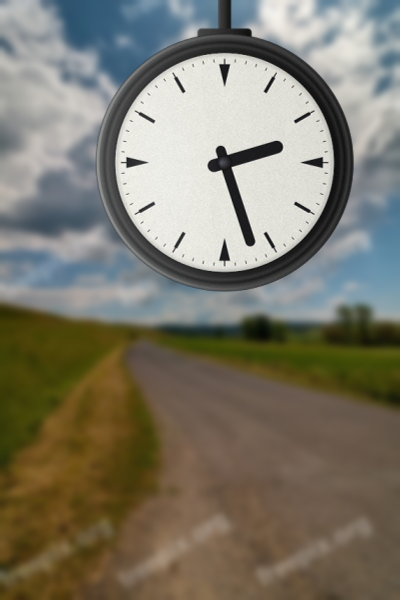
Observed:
2:27
